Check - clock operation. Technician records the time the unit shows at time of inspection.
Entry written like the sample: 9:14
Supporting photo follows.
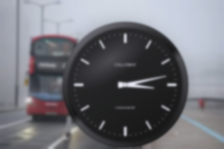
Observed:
3:13
